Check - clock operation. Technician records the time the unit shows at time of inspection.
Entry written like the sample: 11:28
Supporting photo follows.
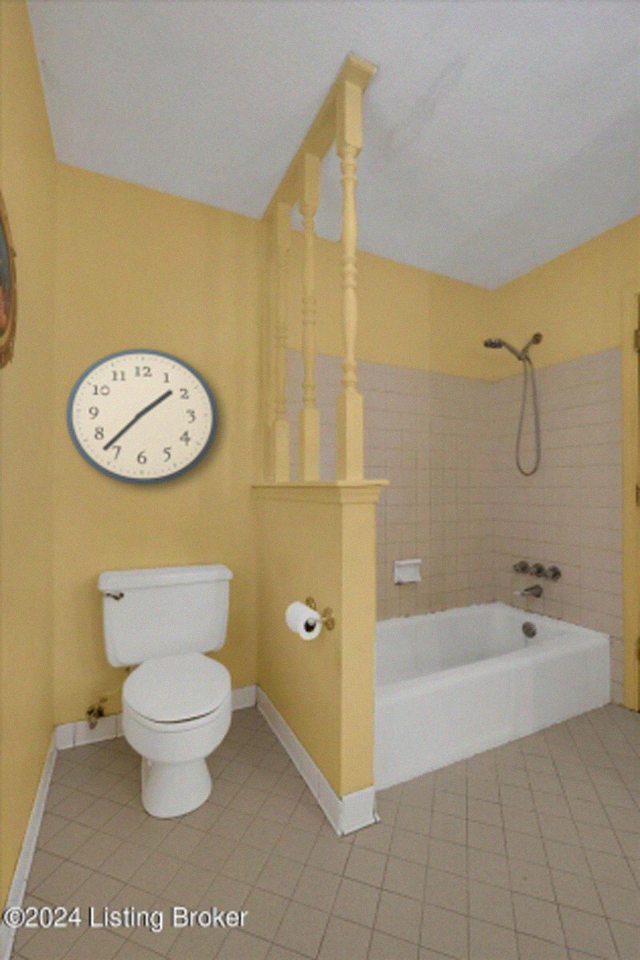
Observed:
1:37
